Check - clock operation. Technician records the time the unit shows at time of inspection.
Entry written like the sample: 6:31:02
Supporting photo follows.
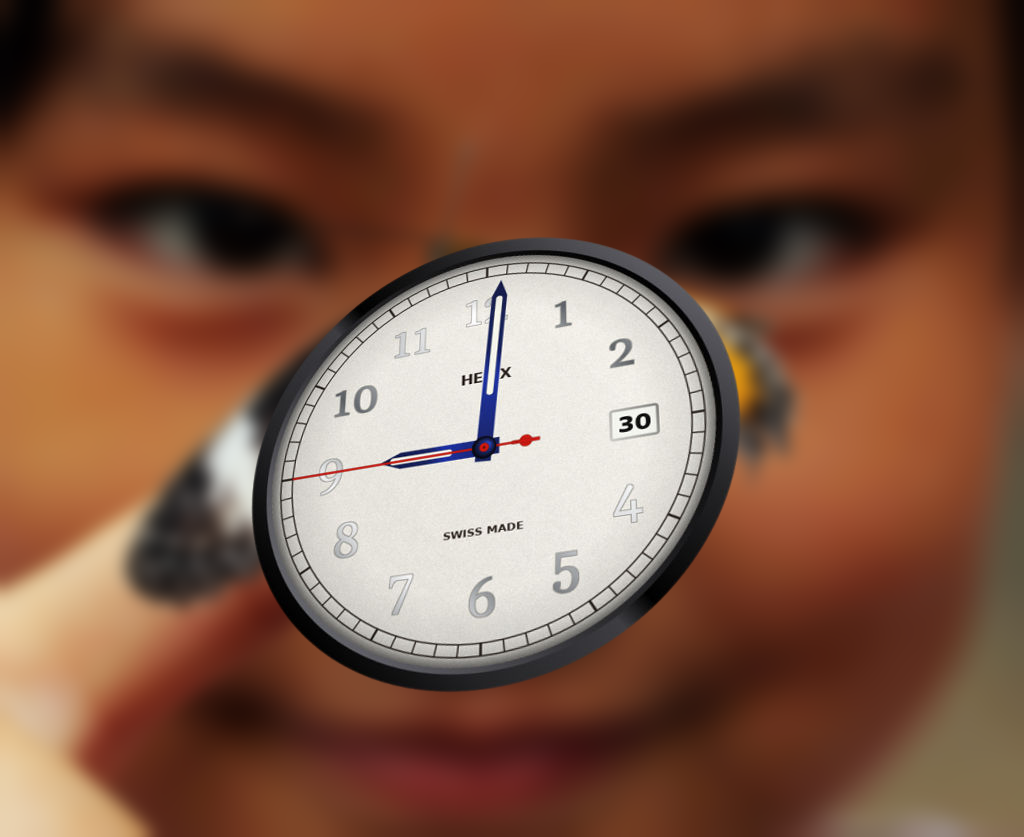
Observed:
9:00:45
